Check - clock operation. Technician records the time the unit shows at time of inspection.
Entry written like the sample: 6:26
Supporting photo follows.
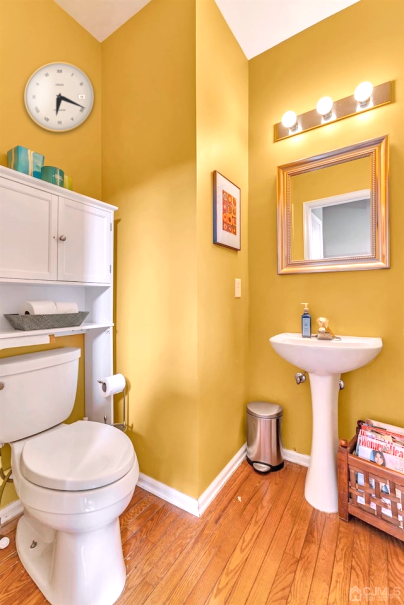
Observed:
6:19
